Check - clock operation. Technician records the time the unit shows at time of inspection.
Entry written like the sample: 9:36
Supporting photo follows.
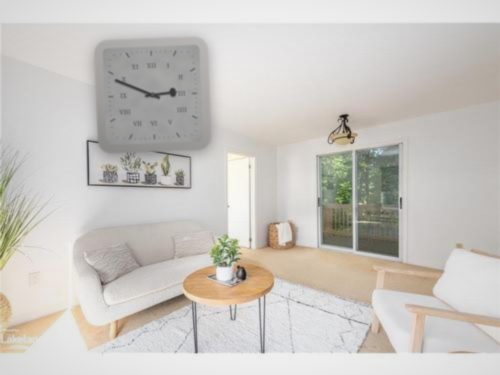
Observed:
2:49
